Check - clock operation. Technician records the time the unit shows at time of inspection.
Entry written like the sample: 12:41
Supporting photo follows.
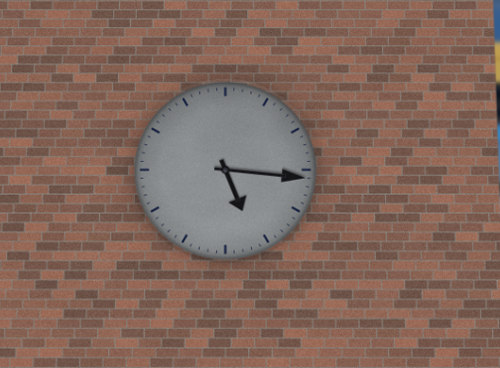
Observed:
5:16
